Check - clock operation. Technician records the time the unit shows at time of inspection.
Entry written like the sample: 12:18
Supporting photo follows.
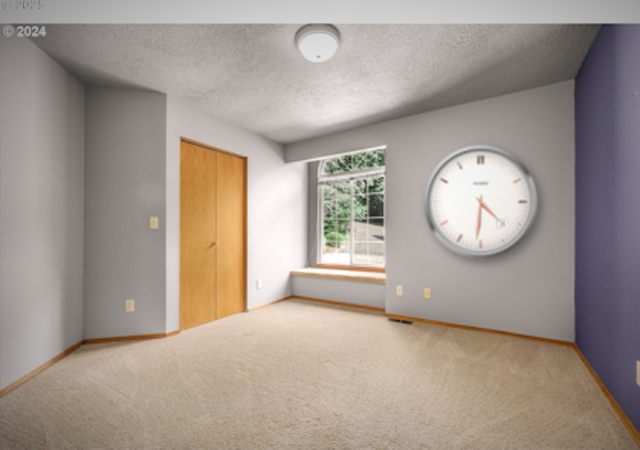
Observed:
4:31
